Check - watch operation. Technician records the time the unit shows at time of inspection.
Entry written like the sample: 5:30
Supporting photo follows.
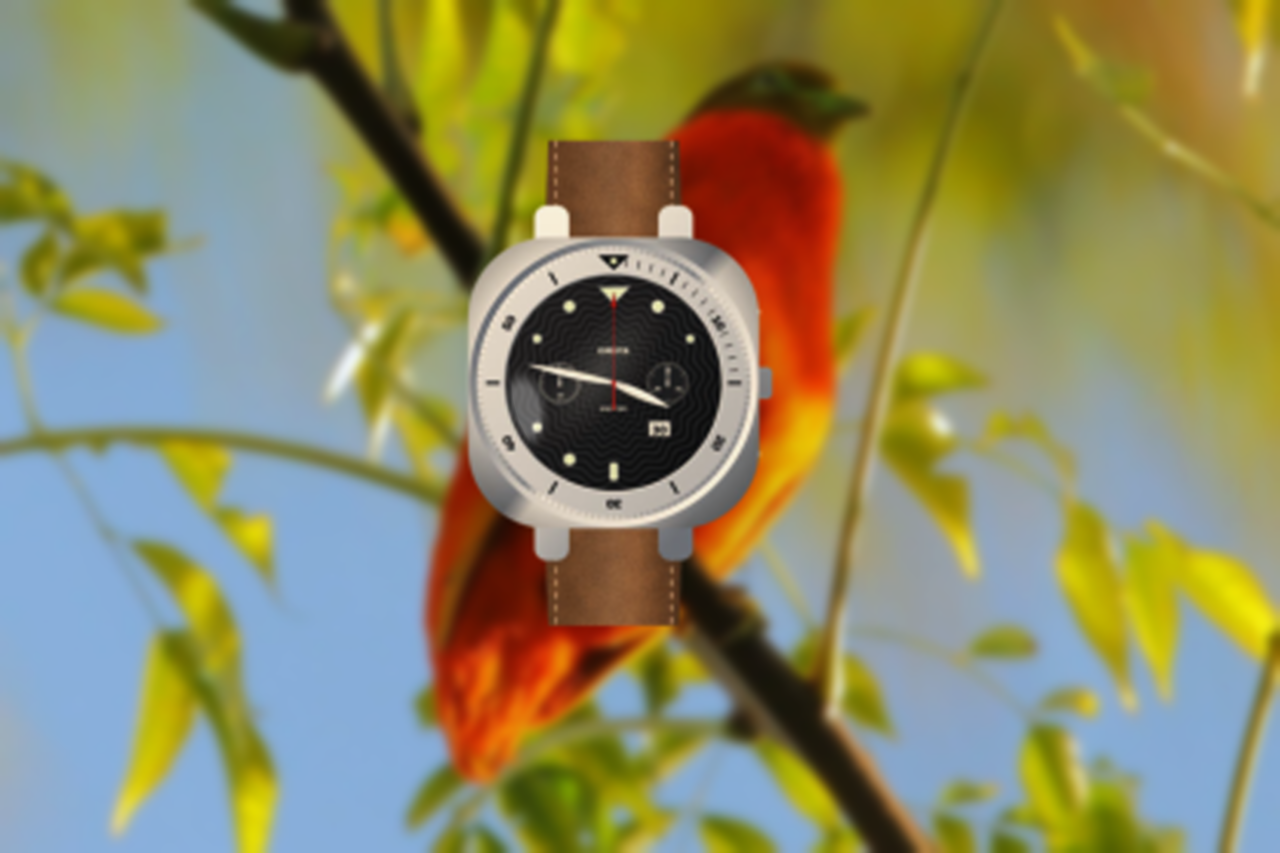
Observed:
3:47
